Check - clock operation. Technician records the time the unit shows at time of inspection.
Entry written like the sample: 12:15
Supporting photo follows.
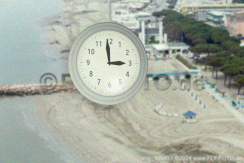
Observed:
2:59
